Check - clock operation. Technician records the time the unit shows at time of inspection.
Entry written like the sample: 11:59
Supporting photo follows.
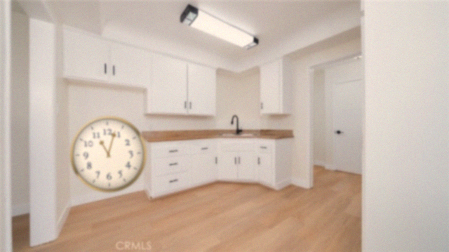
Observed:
11:03
